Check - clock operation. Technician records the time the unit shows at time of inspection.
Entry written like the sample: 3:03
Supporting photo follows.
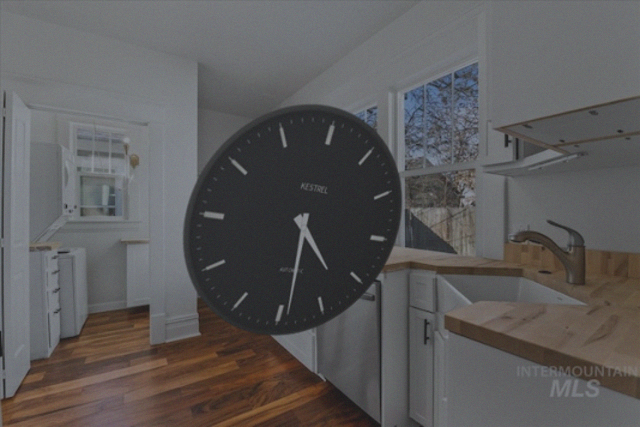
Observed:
4:29
